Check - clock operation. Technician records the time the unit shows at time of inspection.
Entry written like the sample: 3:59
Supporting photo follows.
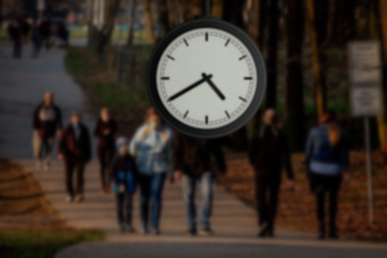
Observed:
4:40
